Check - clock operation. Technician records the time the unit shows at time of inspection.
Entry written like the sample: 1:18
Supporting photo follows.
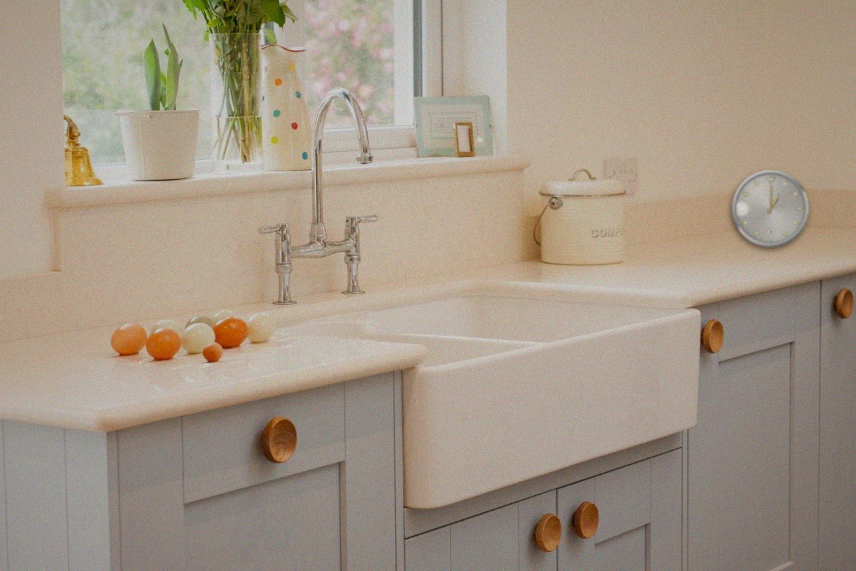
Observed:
1:00
